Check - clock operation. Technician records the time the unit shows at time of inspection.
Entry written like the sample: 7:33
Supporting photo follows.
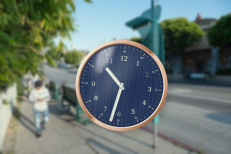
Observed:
10:32
